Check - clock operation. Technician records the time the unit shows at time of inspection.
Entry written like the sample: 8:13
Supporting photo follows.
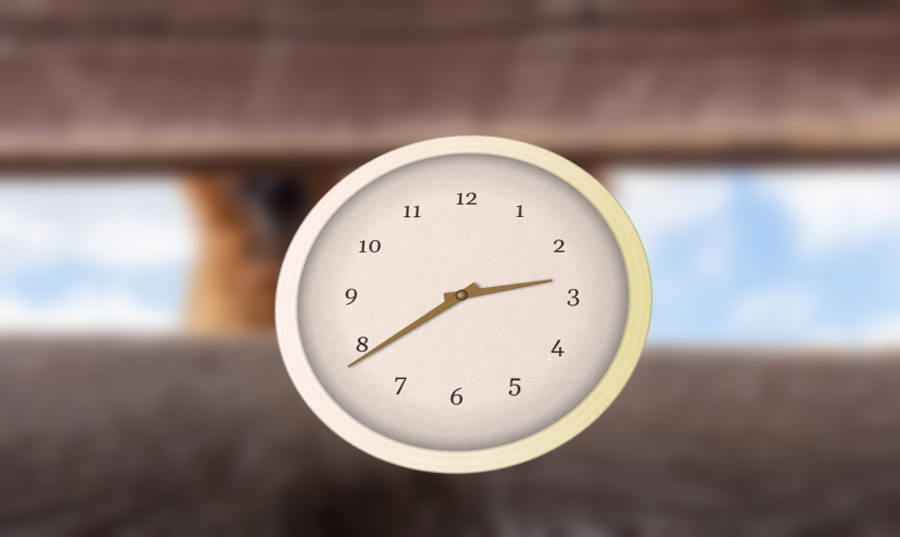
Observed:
2:39
